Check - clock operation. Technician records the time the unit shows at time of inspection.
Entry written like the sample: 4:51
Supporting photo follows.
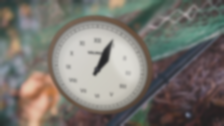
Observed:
1:04
